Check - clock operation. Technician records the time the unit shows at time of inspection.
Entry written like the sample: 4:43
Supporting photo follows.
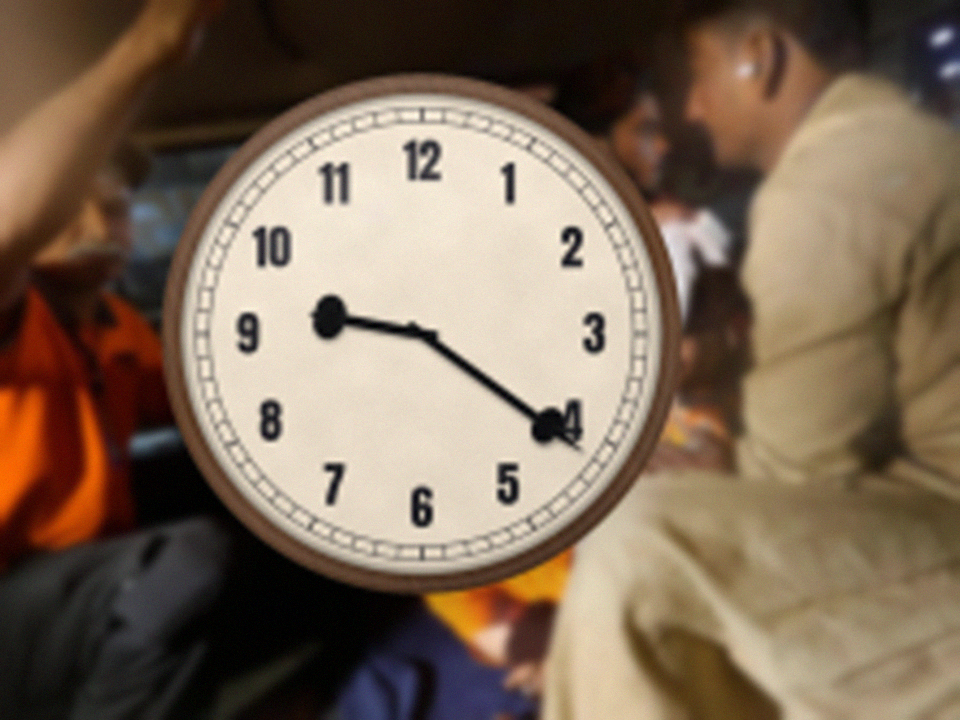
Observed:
9:21
